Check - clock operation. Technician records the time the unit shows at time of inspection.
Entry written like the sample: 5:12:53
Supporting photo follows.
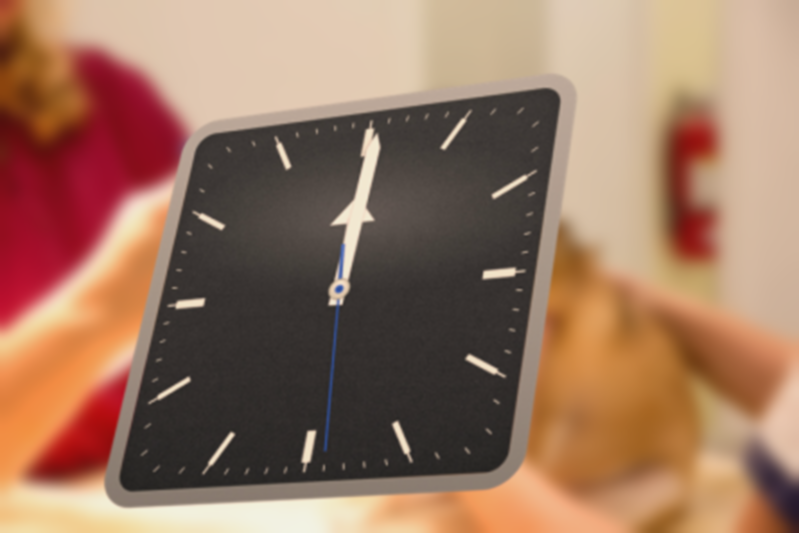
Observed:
12:00:29
